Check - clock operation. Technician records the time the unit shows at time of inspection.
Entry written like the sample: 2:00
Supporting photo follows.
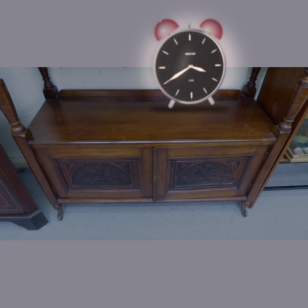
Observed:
3:40
